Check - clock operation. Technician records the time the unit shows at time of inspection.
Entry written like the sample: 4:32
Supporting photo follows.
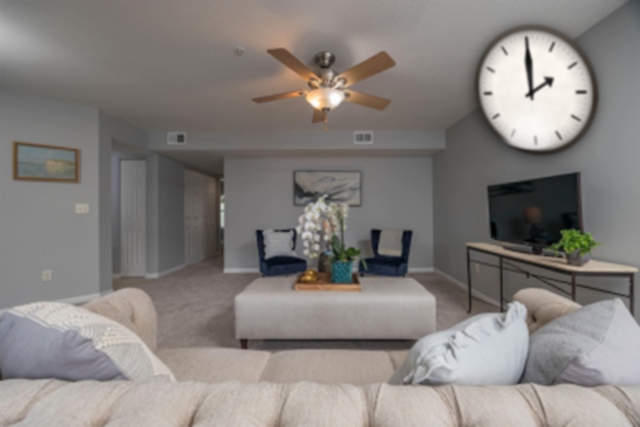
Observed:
2:00
